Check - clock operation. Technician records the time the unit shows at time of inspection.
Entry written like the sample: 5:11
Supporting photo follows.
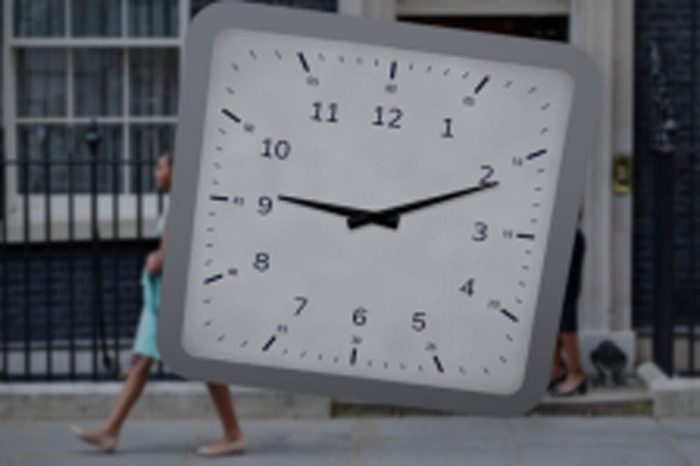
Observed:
9:11
